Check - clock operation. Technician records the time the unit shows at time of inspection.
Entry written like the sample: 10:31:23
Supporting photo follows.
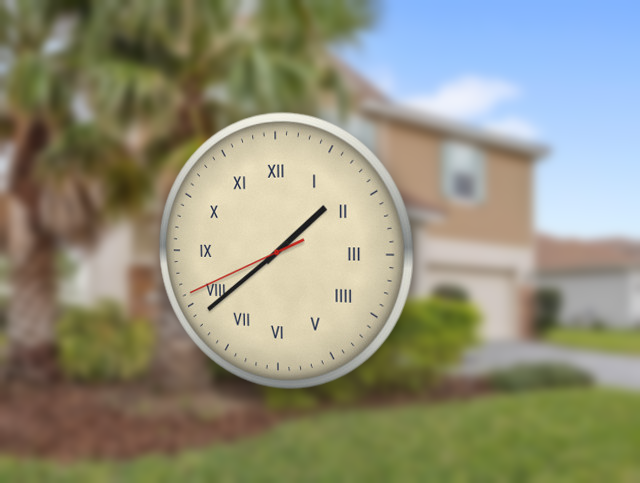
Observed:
1:38:41
